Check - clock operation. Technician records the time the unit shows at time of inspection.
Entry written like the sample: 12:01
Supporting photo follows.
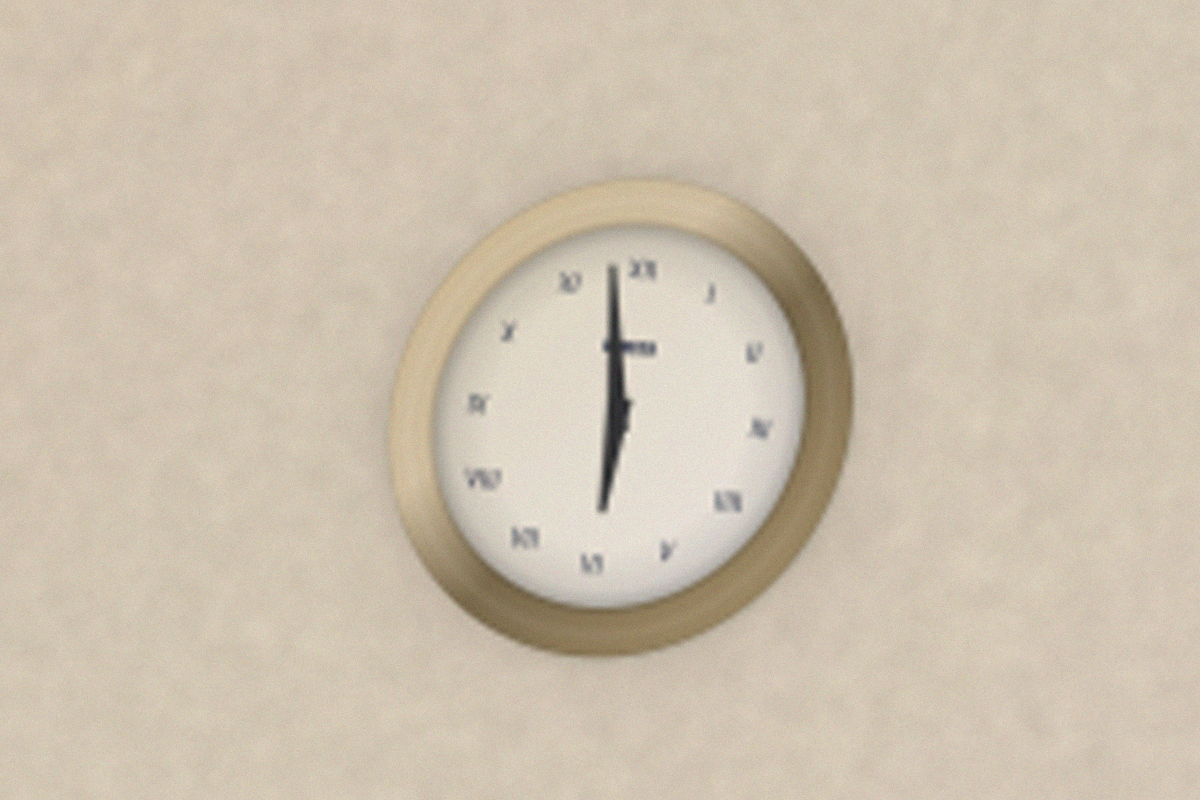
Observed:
5:58
